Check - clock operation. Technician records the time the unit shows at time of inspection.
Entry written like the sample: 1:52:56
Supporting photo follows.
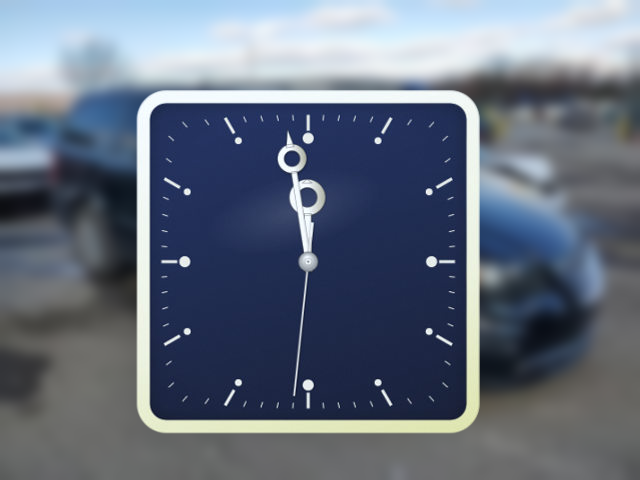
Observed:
11:58:31
